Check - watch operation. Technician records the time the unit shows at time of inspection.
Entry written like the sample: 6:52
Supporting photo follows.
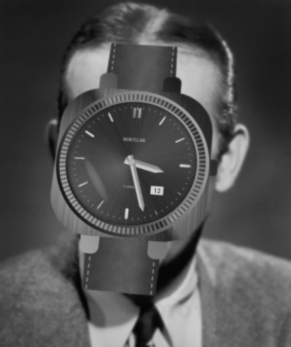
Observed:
3:27
